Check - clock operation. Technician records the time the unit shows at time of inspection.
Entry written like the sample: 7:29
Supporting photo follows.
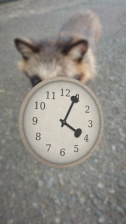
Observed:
4:04
